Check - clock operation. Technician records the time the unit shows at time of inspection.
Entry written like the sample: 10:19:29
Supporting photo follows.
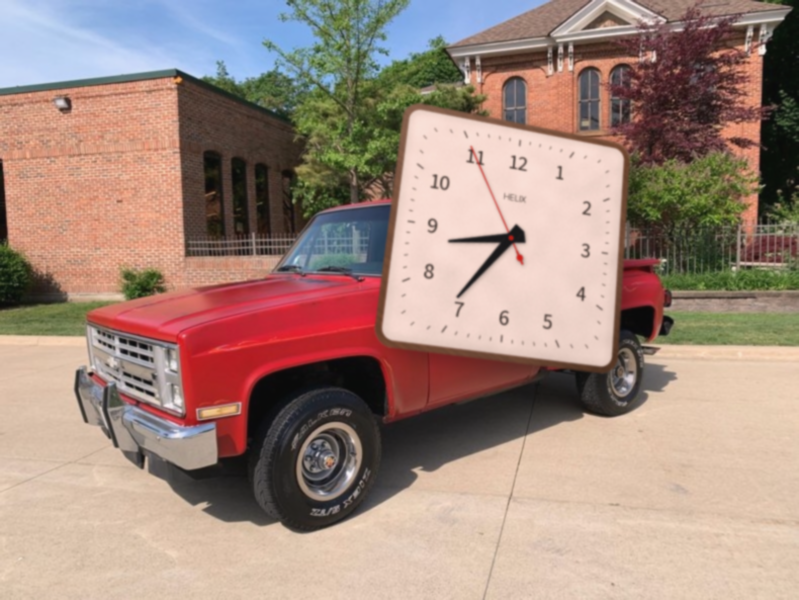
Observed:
8:35:55
